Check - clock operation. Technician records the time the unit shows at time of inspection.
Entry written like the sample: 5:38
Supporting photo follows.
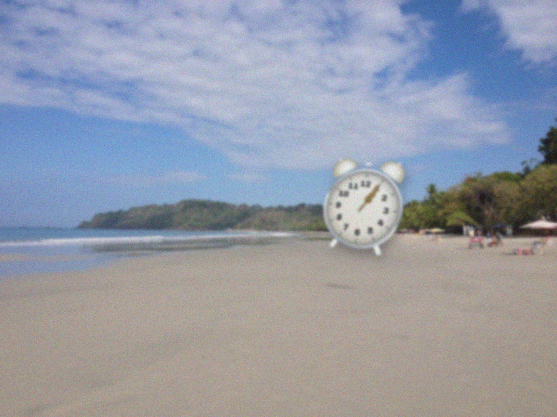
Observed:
1:05
